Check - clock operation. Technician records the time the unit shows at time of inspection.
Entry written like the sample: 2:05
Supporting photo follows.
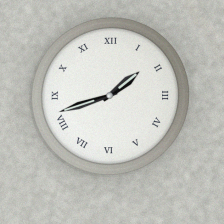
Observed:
1:42
